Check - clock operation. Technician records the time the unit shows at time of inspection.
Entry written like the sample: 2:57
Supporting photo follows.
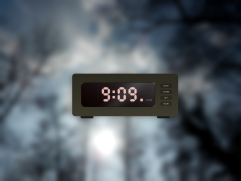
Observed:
9:09
